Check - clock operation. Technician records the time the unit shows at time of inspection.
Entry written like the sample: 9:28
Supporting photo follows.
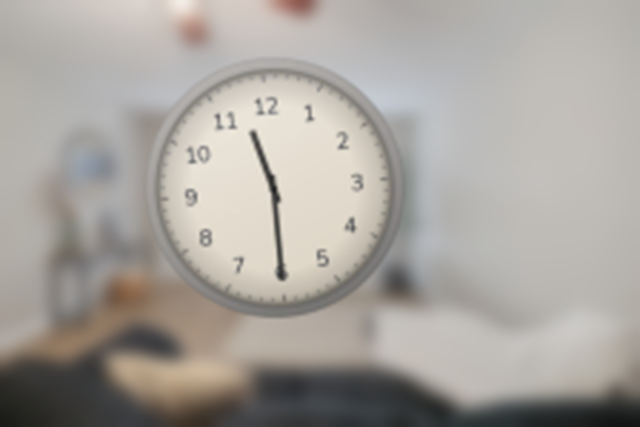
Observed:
11:30
